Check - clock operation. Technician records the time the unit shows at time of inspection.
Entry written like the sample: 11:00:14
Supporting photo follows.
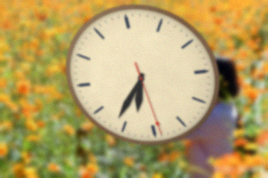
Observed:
6:36:29
